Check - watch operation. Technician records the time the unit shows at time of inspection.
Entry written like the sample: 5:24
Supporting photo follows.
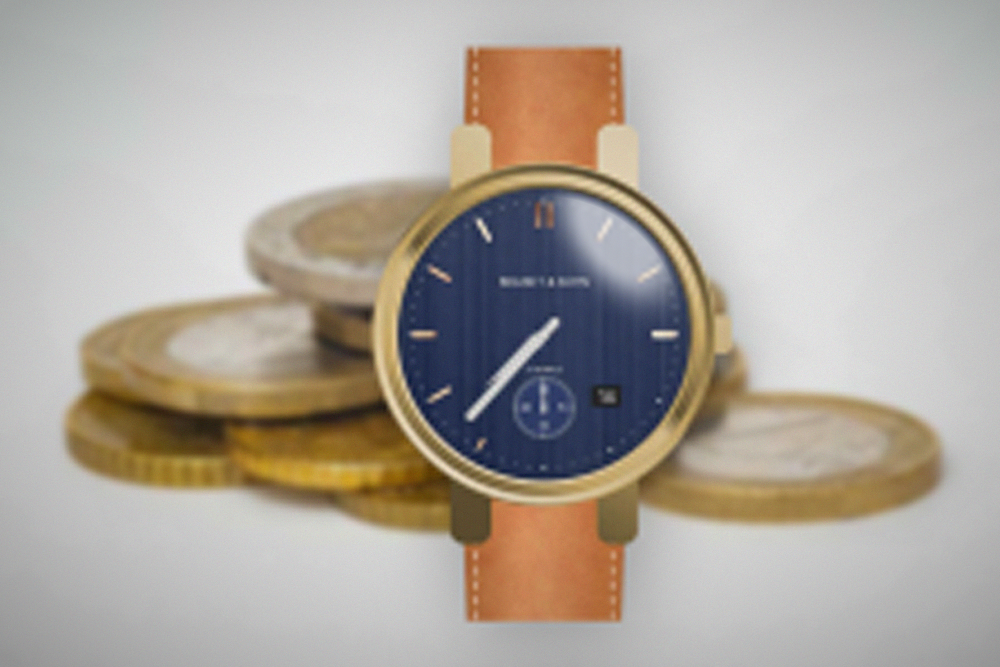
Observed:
7:37
